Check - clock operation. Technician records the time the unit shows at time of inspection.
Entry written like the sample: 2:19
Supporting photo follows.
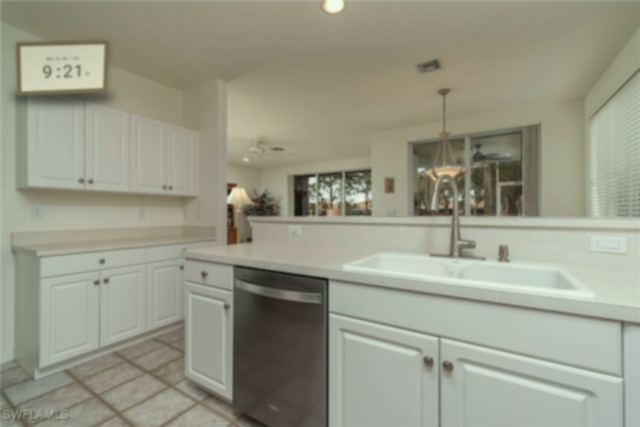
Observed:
9:21
